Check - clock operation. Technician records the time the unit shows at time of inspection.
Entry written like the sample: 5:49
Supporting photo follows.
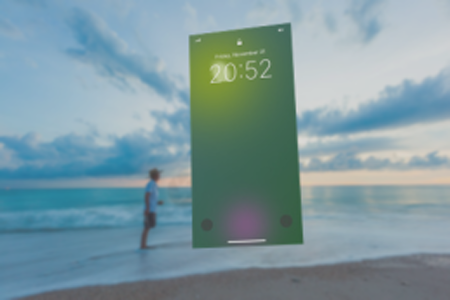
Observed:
20:52
